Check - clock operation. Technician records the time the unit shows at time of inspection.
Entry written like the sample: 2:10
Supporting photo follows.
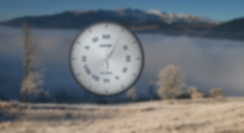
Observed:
6:05
